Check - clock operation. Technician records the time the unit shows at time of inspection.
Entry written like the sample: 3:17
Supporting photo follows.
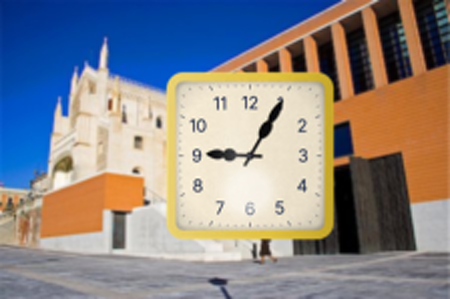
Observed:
9:05
